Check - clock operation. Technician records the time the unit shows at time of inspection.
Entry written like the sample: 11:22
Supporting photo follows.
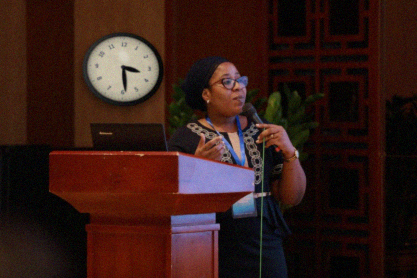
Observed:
3:29
